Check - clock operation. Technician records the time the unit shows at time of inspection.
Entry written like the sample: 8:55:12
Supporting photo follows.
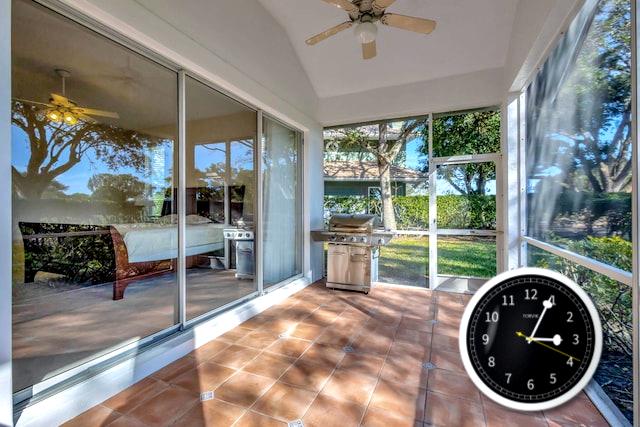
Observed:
3:04:19
